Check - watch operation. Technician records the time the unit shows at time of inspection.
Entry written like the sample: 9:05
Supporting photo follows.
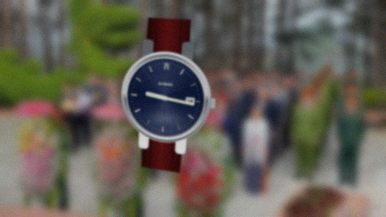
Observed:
9:16
